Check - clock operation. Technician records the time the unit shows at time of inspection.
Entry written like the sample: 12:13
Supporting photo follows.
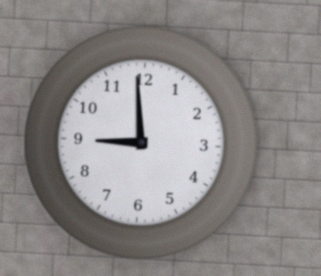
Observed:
8:59
